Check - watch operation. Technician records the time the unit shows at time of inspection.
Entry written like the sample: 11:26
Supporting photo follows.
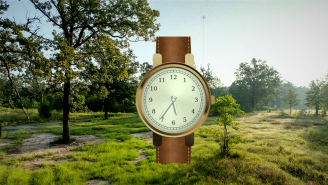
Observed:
5:36
